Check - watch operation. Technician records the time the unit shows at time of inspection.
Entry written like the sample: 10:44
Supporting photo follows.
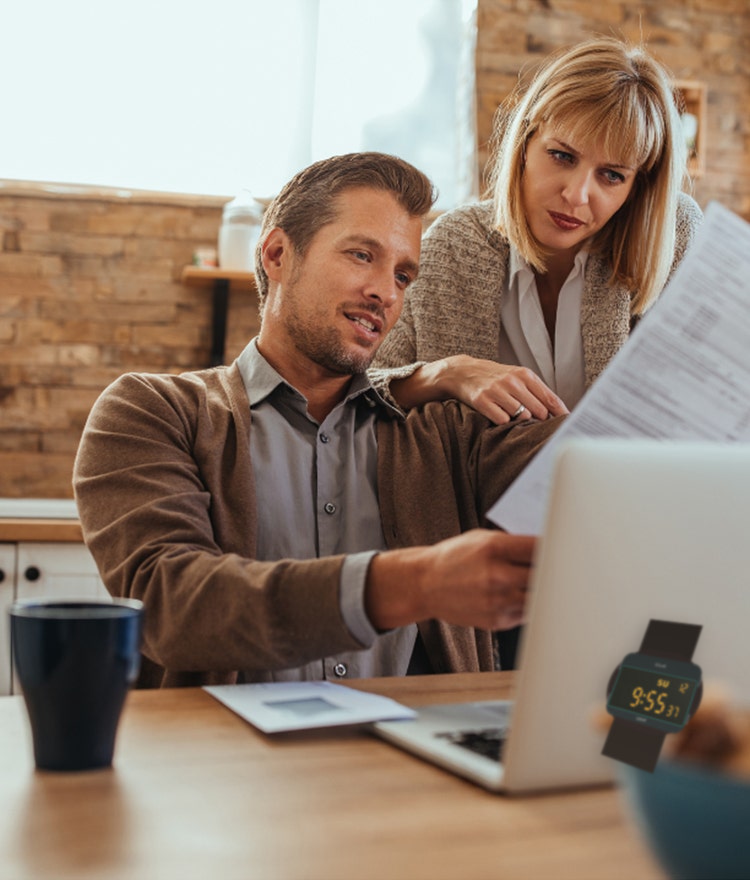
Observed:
9:55
